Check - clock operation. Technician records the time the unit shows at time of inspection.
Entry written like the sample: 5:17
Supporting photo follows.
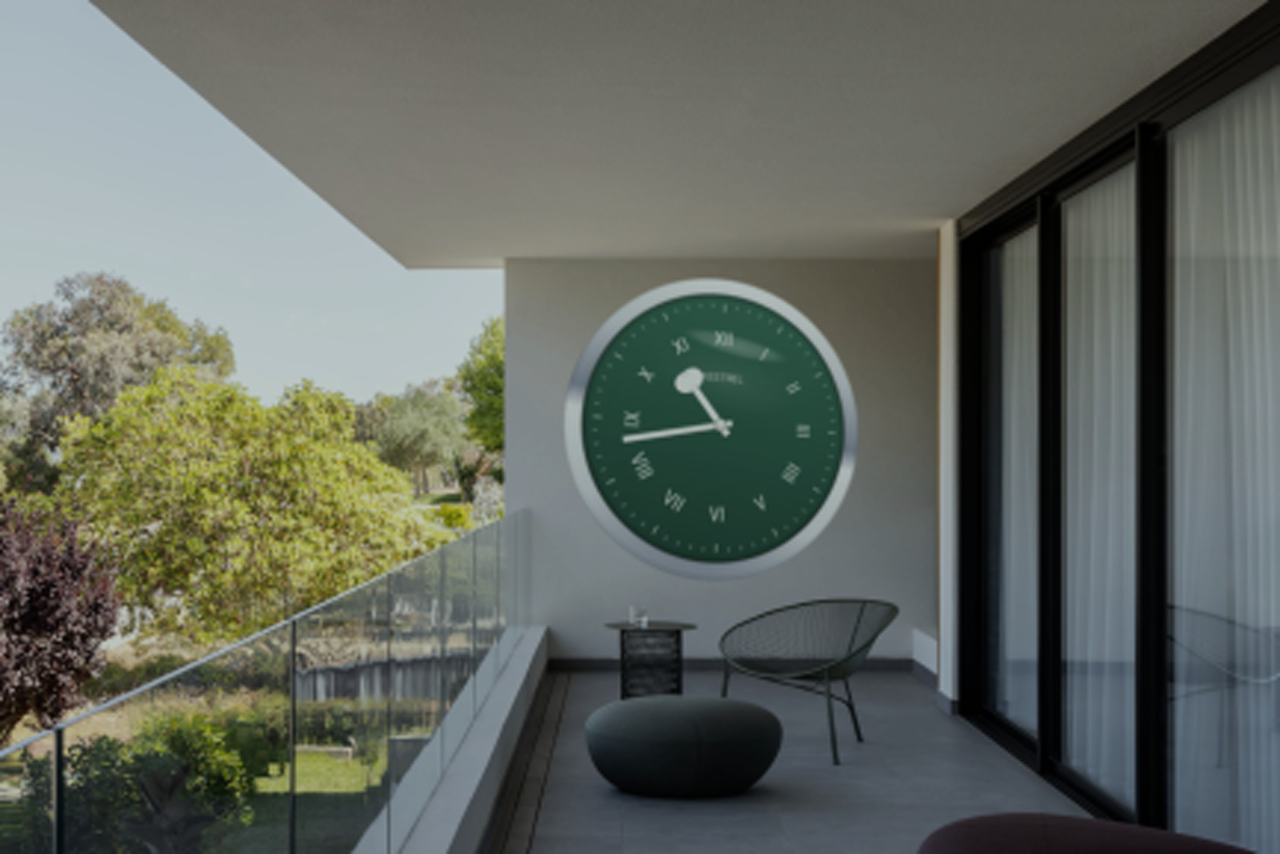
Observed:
10:43
